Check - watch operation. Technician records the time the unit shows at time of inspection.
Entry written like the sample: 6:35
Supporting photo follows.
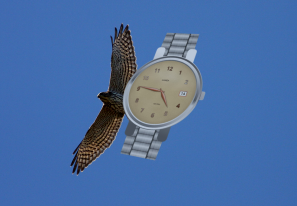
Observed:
4:46
